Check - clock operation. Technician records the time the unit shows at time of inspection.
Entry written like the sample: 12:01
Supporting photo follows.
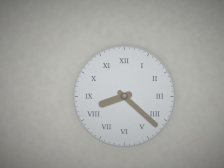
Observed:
8:22
